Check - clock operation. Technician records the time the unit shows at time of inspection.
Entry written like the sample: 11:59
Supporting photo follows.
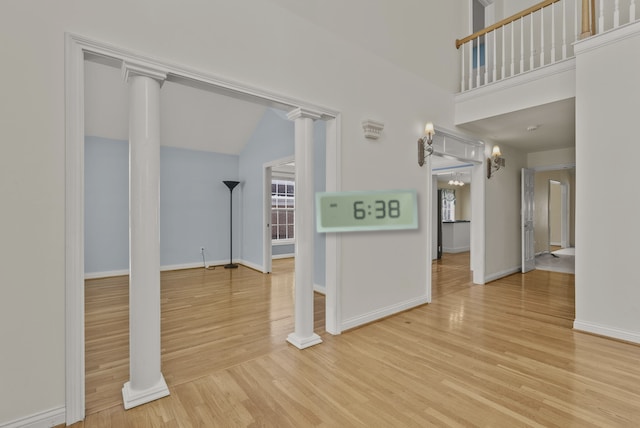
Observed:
6:38
